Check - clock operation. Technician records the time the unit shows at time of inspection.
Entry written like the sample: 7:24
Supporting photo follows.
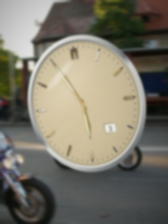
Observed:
5:55
